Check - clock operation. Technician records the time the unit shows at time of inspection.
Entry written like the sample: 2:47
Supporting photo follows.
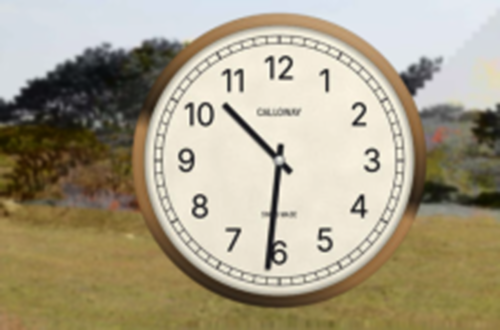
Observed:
10:31
